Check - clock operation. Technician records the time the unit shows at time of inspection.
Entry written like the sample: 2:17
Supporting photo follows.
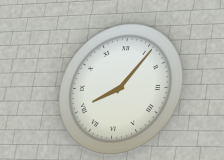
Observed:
8:06
